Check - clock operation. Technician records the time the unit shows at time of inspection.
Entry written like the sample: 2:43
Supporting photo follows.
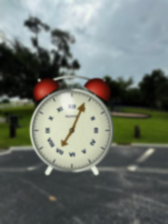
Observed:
7:04
